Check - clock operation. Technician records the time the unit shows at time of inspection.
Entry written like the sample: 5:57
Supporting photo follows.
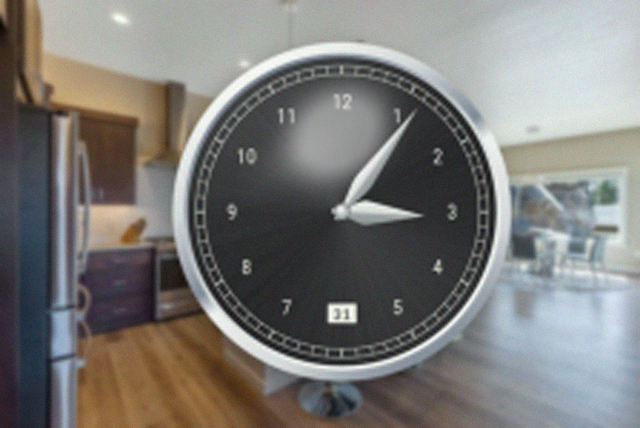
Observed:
3:06
